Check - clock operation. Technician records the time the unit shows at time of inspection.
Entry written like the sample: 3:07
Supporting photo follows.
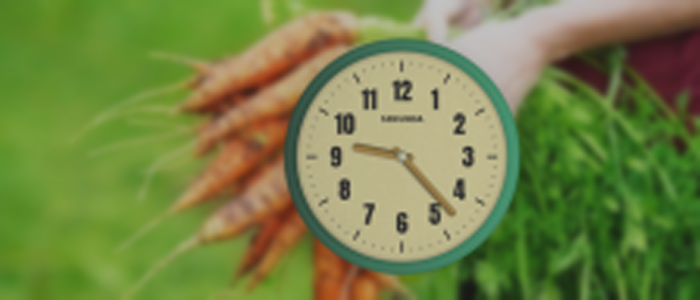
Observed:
9:23
